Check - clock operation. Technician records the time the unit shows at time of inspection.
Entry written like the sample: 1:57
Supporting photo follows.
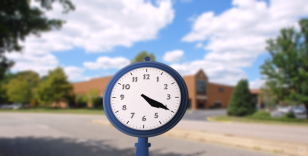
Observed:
4:20
